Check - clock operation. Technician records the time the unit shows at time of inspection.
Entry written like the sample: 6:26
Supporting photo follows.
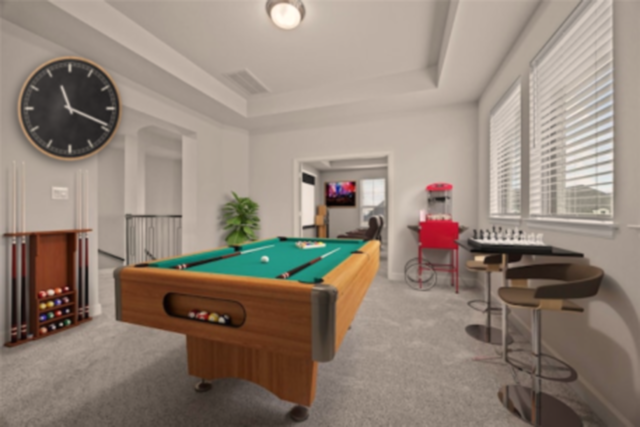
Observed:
11:19
